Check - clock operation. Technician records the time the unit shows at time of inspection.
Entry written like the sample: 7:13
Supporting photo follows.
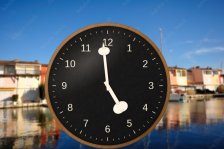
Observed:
4:59
